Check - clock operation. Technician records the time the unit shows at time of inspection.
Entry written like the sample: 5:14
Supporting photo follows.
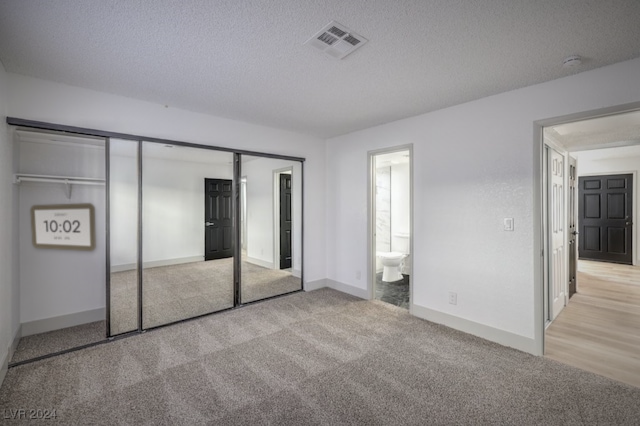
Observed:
10:02
